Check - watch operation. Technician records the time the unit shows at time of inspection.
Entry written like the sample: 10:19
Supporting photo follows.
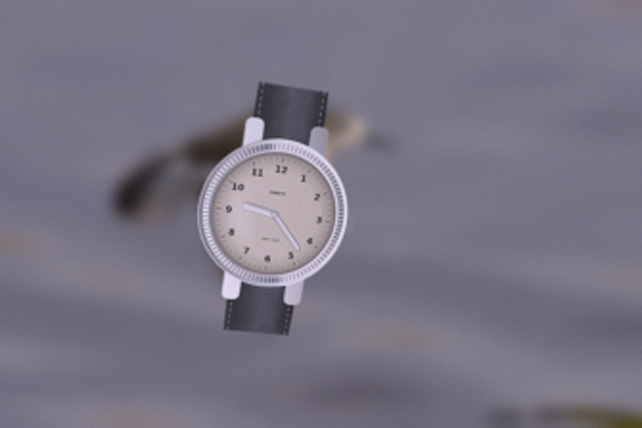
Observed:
9:23
